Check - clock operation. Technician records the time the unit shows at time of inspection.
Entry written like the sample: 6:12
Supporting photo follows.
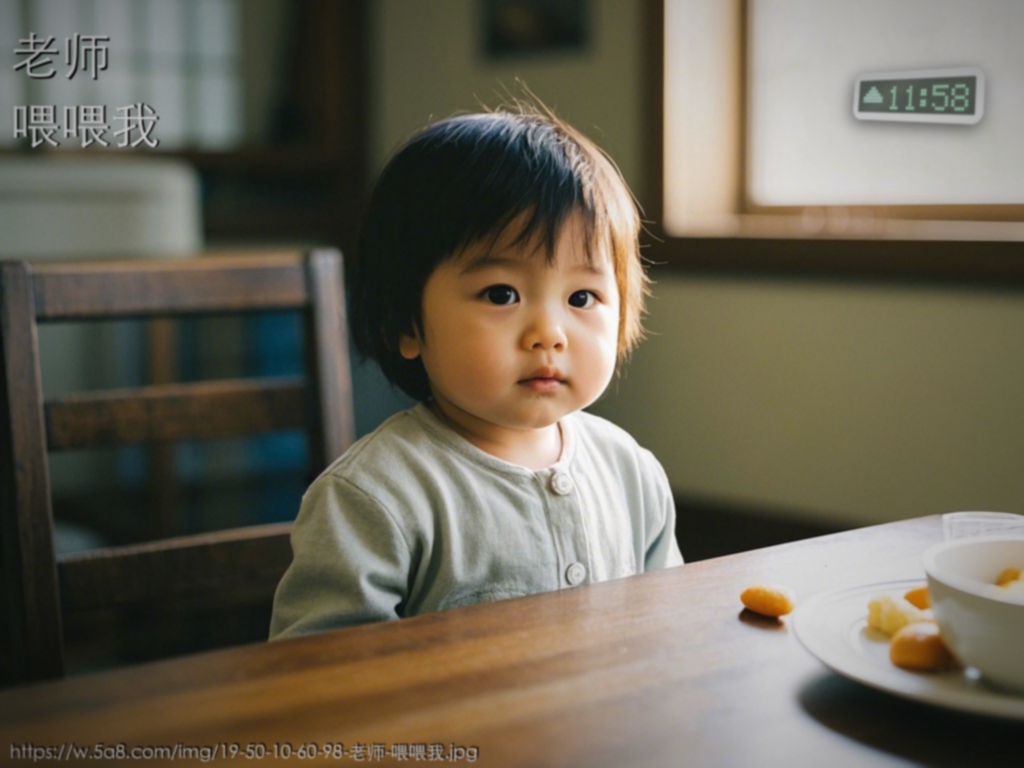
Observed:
11:58
